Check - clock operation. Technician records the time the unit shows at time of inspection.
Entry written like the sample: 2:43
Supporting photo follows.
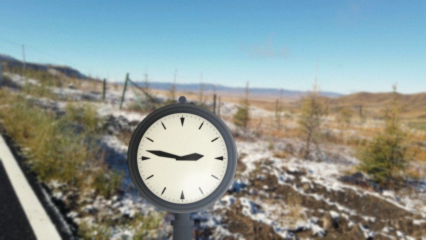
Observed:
2:47
